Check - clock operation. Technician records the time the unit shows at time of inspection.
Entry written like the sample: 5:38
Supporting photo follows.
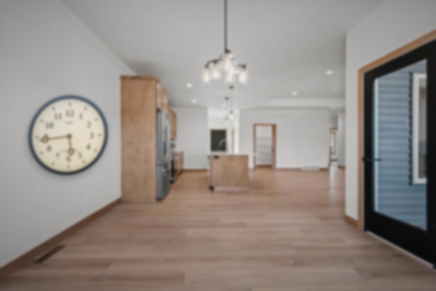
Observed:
5:44
